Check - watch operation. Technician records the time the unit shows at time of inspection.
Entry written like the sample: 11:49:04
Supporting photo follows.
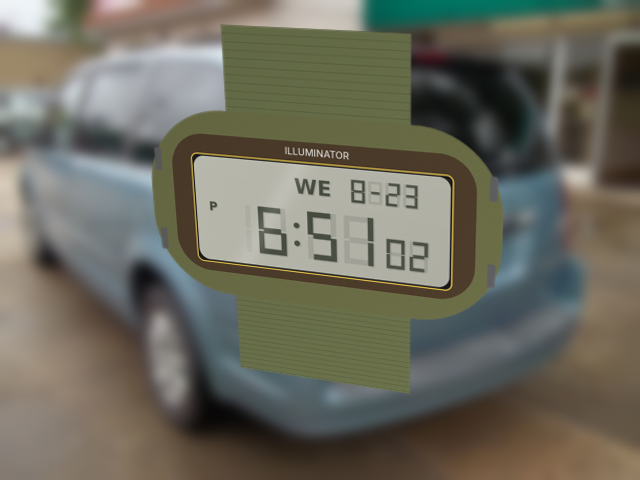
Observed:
6:51:02
